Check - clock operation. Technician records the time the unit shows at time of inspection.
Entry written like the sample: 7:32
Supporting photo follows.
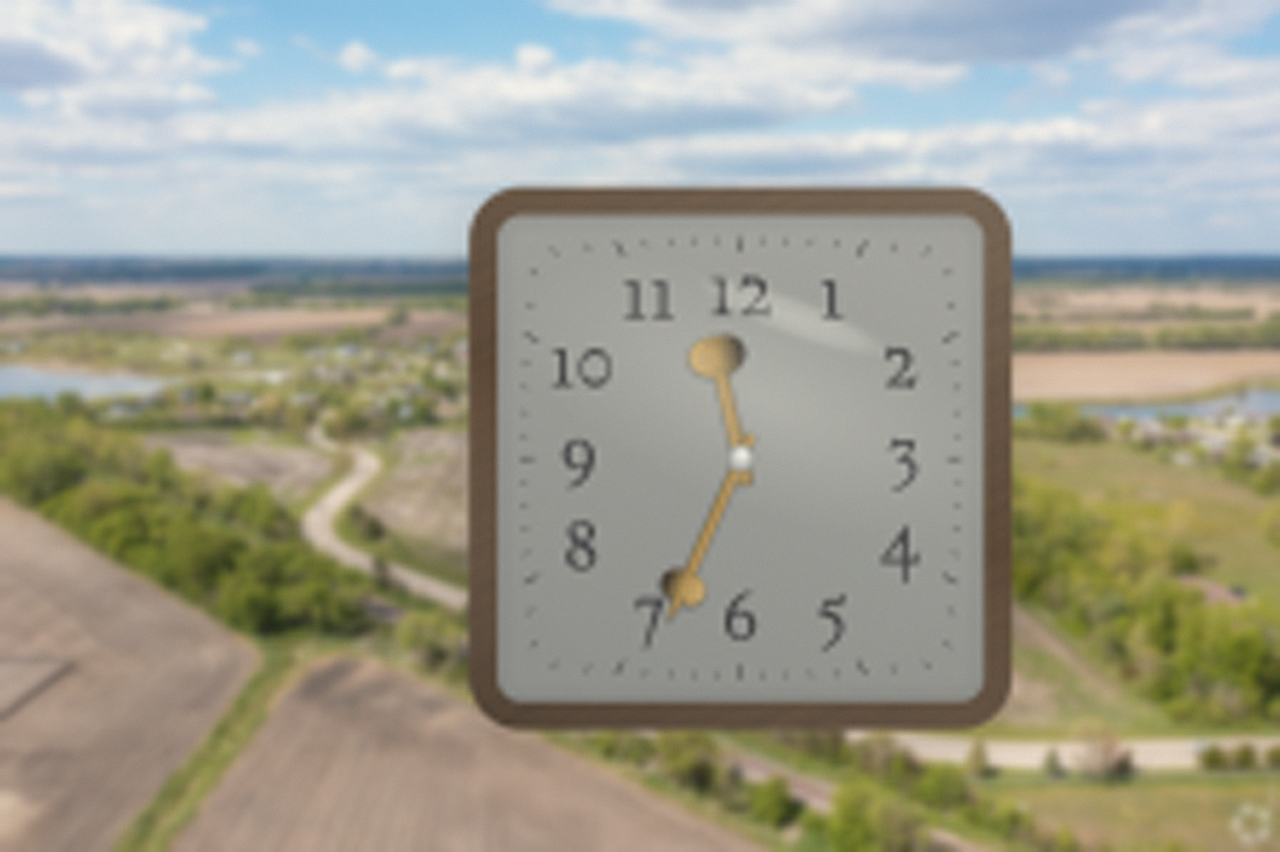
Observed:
11:34
